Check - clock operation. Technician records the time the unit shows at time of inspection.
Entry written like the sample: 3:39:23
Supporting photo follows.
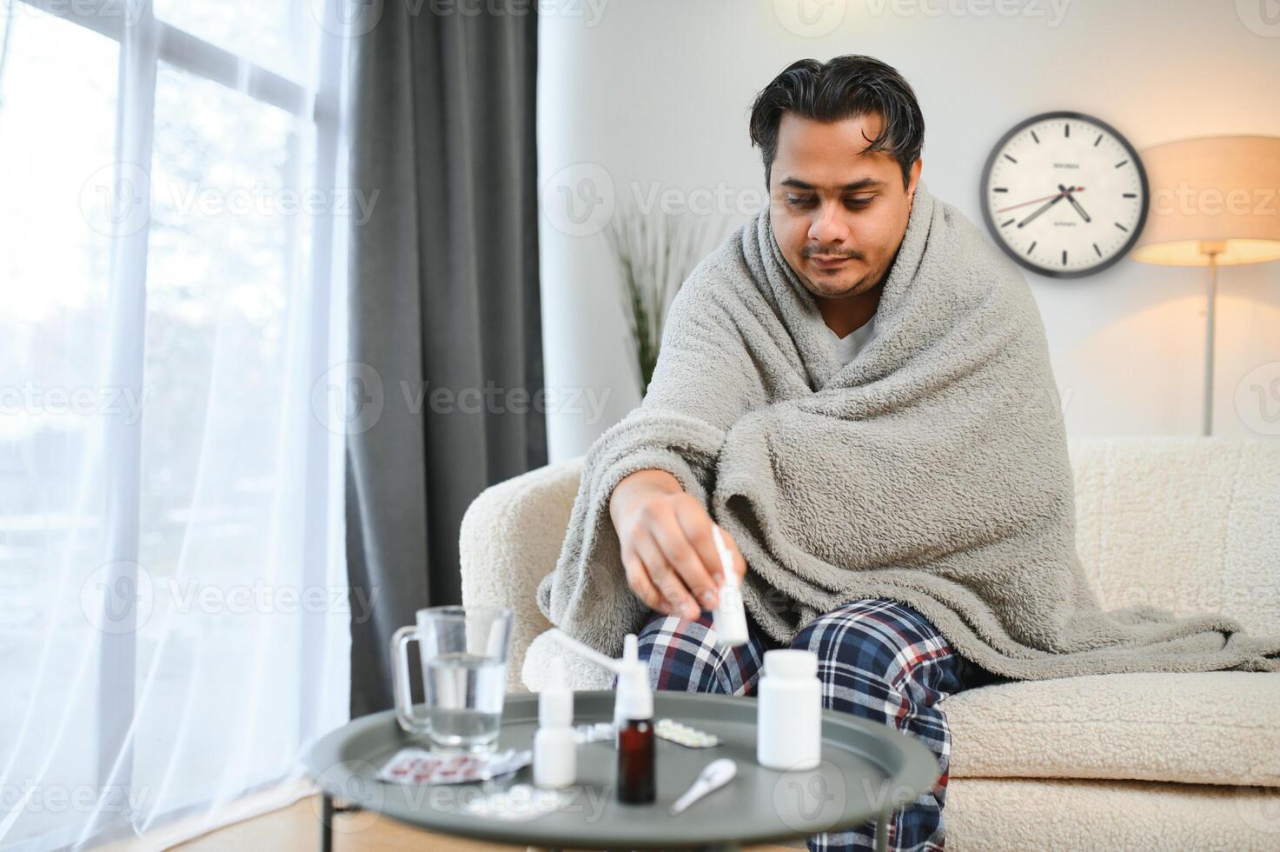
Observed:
4:38:42
